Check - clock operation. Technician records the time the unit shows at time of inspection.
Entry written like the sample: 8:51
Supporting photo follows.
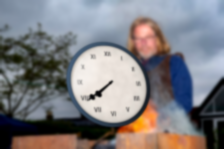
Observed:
7:39
